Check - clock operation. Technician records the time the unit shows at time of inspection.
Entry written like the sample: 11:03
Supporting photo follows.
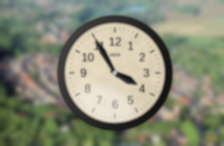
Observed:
3:55
